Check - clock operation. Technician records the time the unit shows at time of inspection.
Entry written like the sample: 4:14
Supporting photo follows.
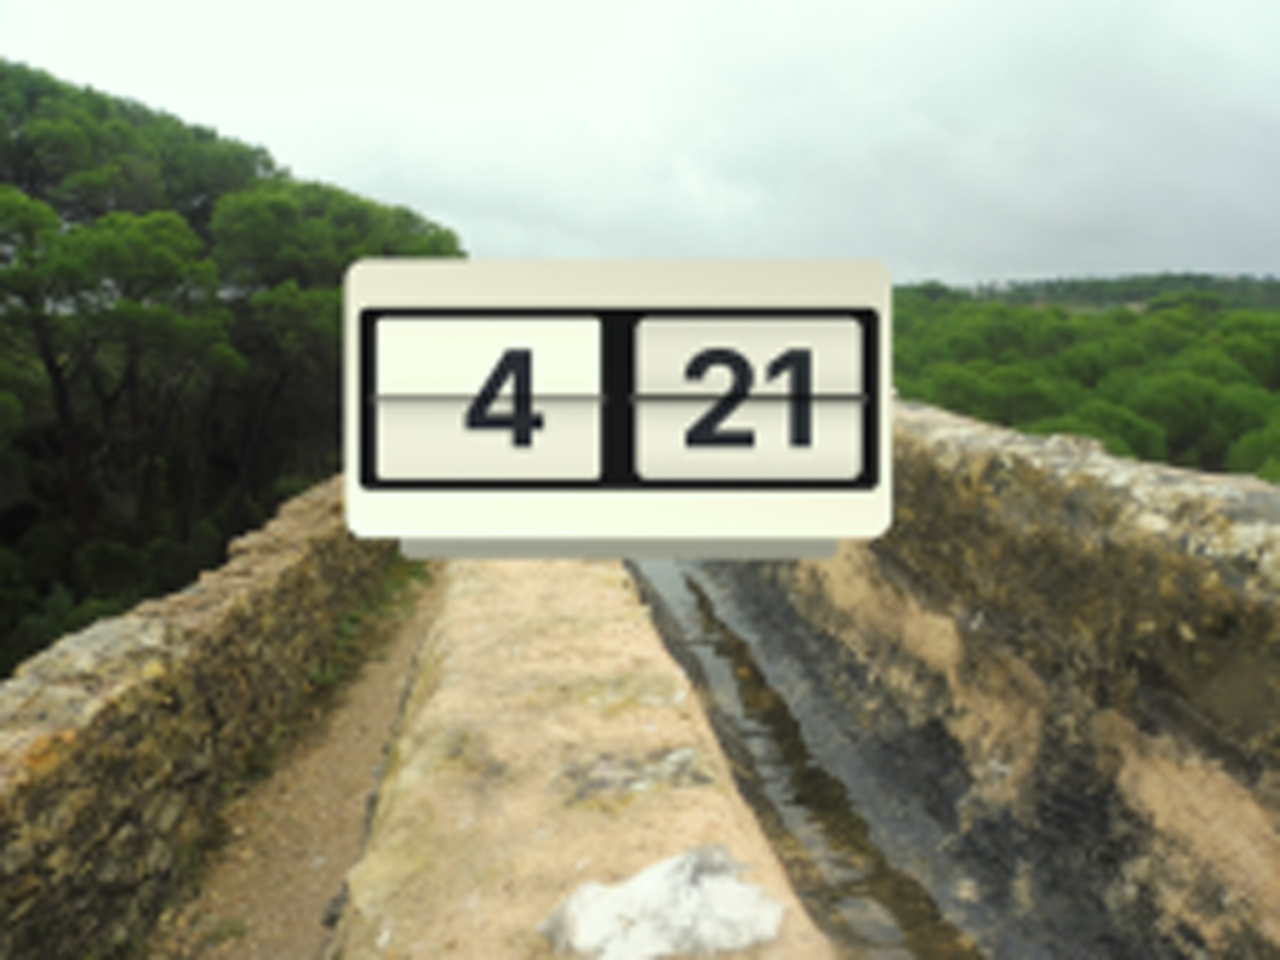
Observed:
4:21
